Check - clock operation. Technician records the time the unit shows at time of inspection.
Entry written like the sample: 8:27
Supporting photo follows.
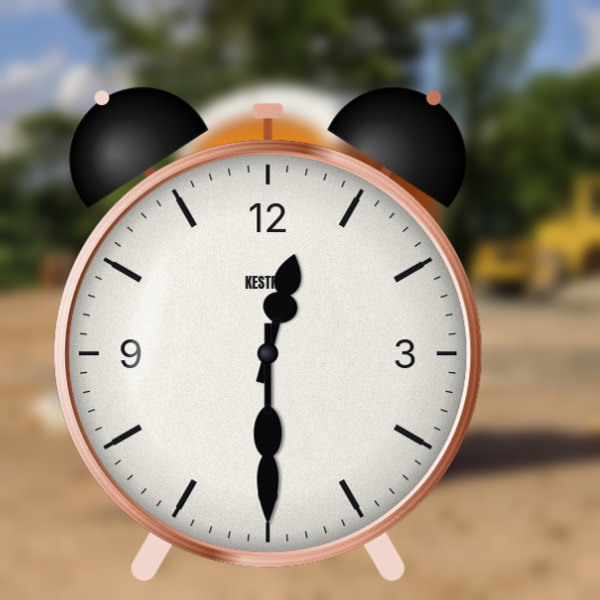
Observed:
12:30
